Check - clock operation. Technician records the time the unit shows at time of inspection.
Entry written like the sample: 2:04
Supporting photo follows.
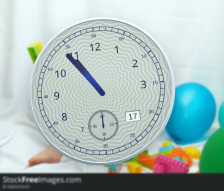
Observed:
10:54
